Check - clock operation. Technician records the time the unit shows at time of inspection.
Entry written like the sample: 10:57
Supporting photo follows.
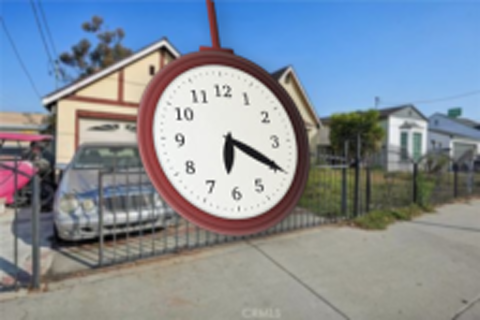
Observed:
6:20
